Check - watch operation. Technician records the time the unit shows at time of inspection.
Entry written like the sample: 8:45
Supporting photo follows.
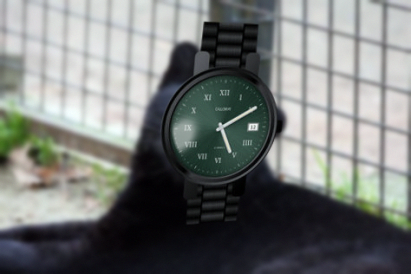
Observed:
5:10
